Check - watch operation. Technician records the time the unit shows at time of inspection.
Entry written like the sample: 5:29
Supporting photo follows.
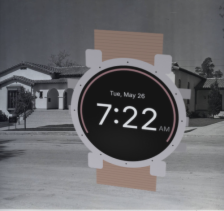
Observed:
7:22
